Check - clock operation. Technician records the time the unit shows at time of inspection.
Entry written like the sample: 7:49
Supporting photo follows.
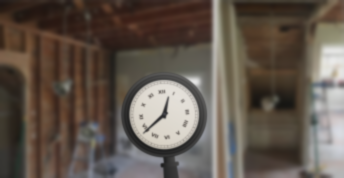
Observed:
12:39
